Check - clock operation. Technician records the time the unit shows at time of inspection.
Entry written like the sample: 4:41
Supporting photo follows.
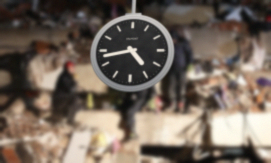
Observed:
4:43
